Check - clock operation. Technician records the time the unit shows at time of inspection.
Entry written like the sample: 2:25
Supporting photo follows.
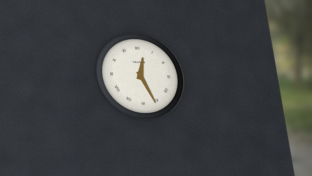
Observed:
12:26
